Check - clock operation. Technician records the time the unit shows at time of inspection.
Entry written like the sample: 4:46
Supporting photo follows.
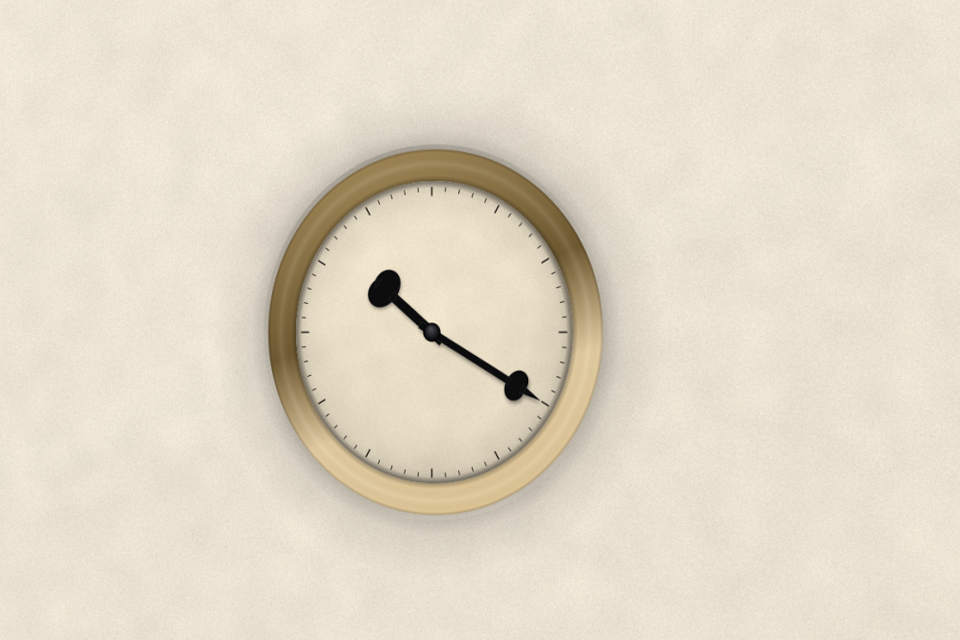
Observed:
10:20
